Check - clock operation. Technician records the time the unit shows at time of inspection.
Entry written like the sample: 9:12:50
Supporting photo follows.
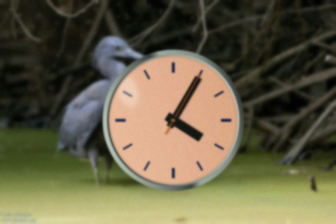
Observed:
4:05:05
